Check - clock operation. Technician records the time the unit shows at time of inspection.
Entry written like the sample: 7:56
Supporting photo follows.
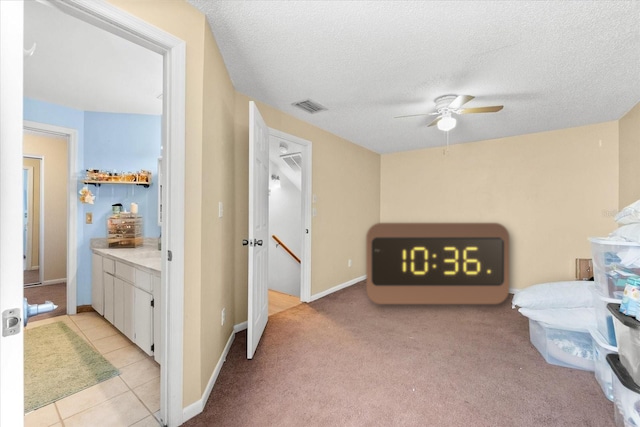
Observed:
10:36
